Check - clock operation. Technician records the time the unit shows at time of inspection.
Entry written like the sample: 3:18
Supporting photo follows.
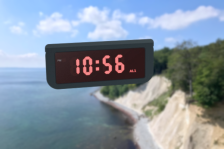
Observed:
10:56
